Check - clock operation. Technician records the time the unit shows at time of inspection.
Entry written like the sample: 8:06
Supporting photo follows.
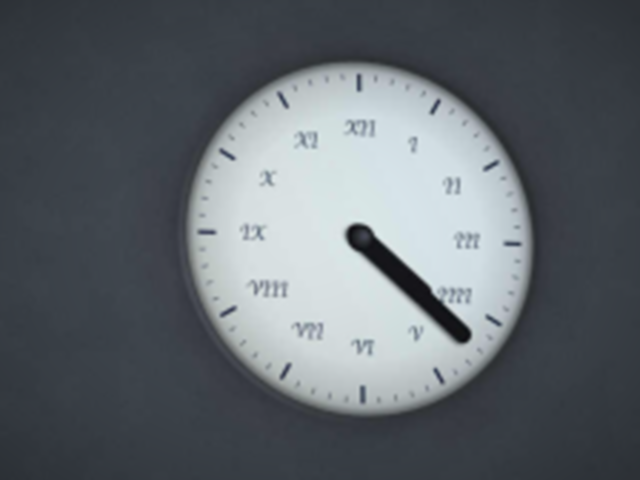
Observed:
4:22
